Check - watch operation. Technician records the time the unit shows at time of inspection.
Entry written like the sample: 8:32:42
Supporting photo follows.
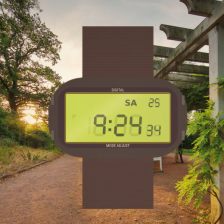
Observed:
9:24:34
